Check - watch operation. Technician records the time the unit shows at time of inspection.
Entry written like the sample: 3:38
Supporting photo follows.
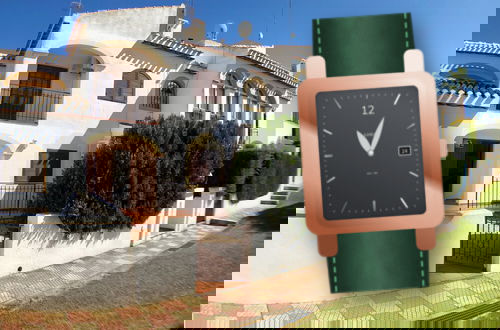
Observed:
11:04
